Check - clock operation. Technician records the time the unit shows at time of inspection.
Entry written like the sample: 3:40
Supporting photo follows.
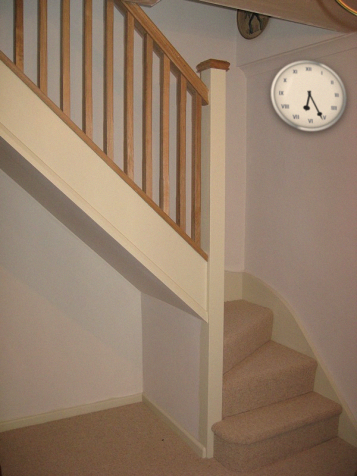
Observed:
6:26
